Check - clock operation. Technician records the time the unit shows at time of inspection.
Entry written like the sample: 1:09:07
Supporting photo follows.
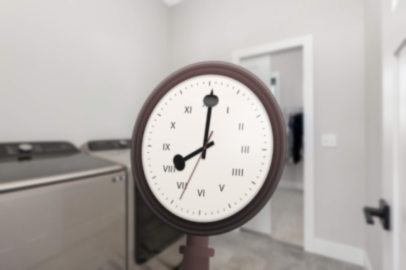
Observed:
8:00:34
